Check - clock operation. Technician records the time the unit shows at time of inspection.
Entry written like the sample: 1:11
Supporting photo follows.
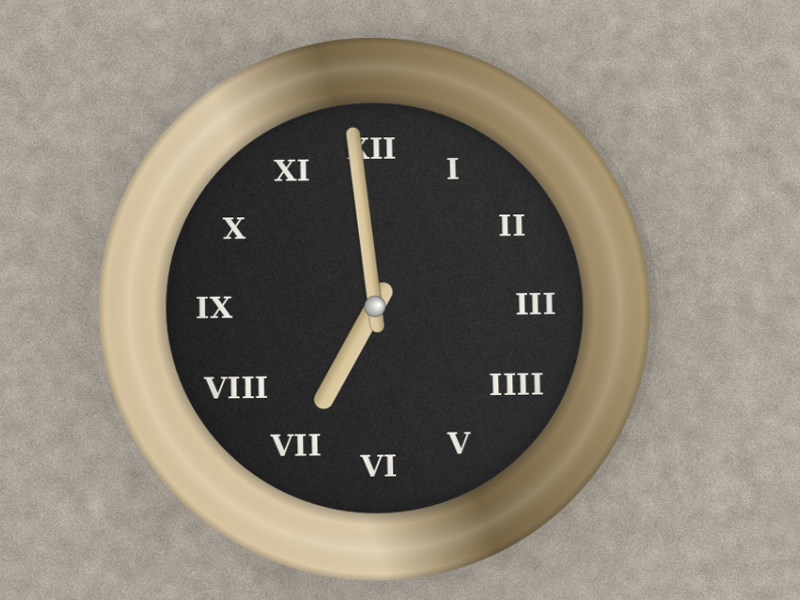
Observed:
6:59
